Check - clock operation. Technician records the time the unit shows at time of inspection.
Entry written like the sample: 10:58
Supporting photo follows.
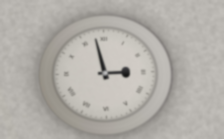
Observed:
2:58
